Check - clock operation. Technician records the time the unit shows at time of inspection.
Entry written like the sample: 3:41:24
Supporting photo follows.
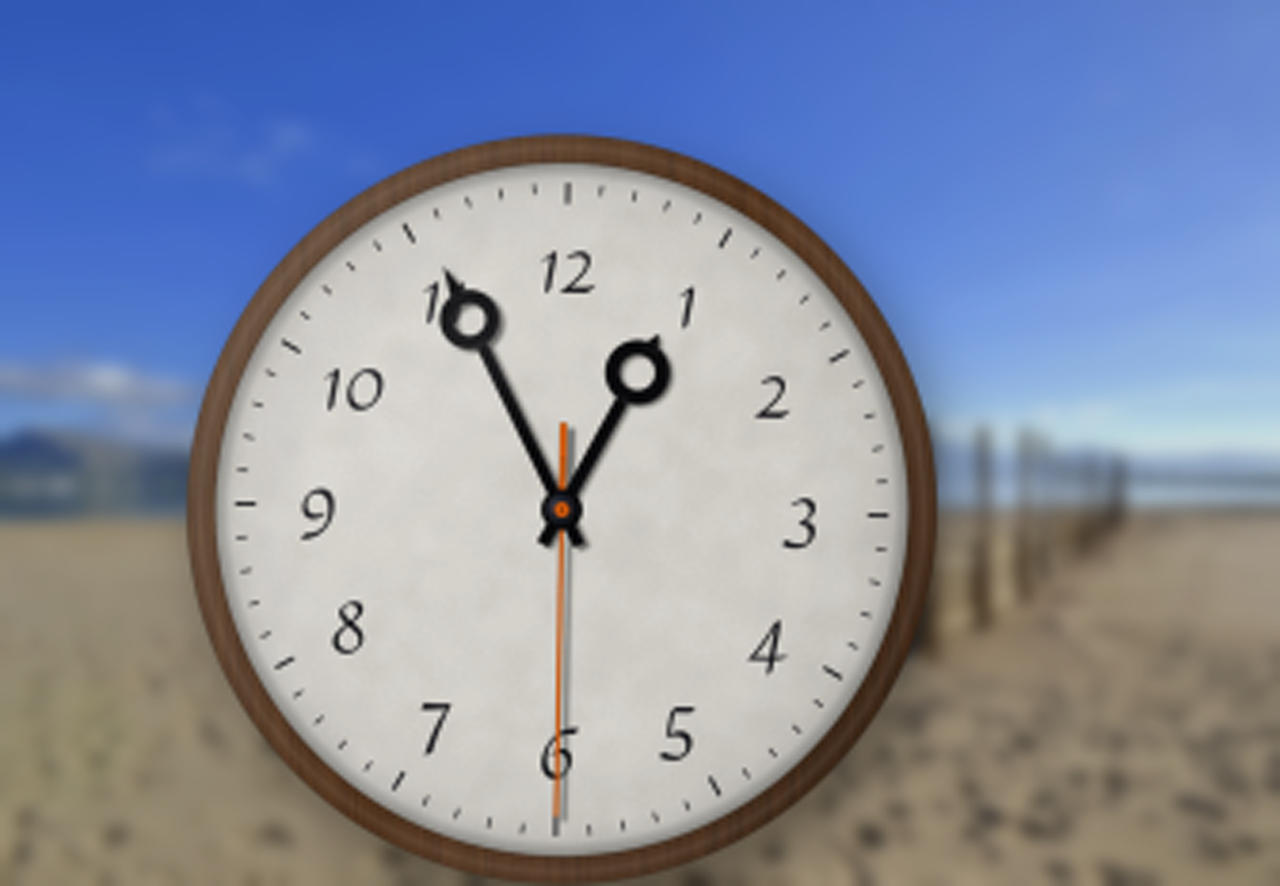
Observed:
12:55:30
